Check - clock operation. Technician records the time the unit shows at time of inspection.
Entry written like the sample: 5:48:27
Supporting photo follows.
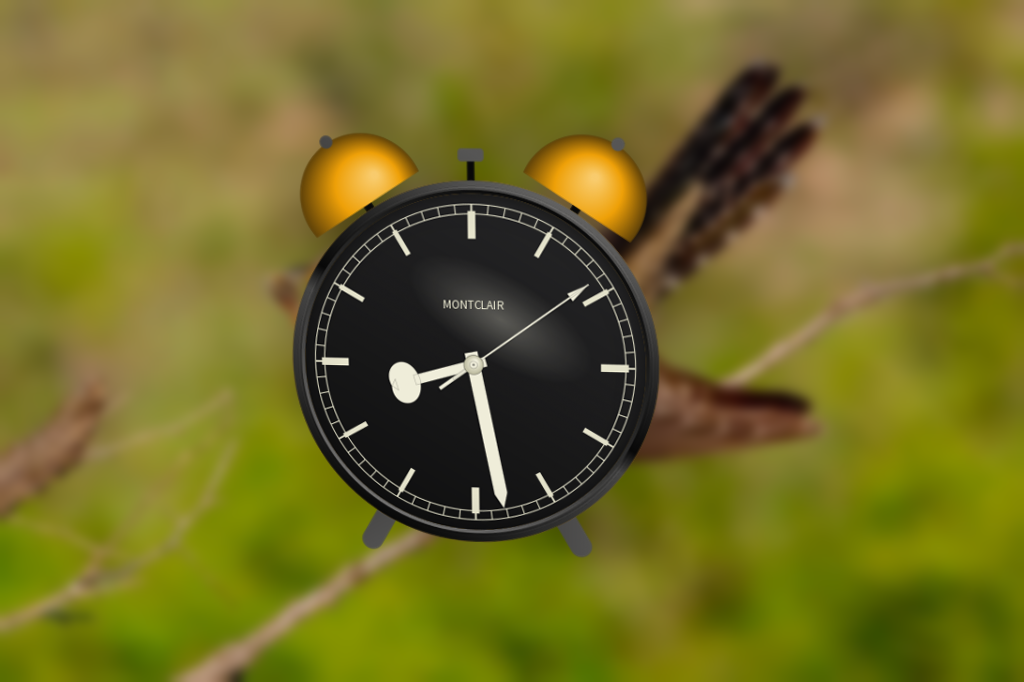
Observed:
8:28:09
